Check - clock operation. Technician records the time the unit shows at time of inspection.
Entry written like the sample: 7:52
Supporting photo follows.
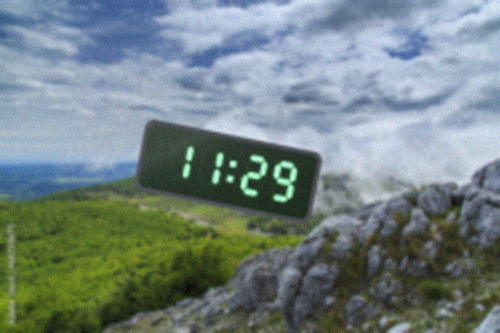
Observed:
11:29
